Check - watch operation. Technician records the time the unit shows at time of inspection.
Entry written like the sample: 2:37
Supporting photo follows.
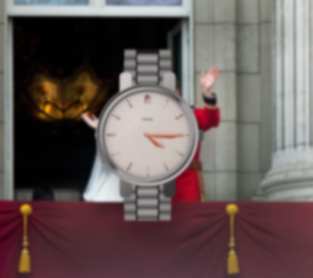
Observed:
4:15
